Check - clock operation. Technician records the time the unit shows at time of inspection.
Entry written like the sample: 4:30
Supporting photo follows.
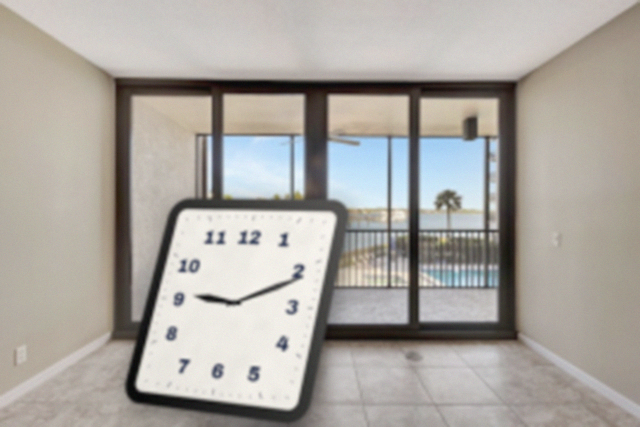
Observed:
9:11
